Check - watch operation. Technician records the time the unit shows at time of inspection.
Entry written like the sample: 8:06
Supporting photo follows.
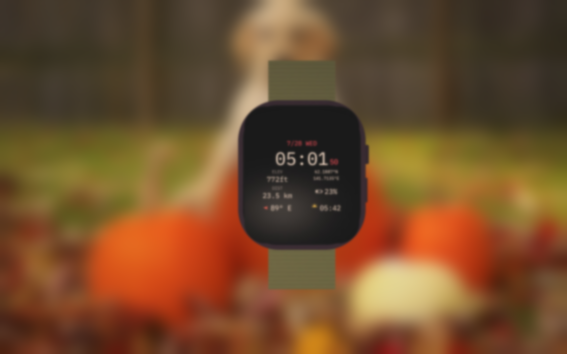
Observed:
5:01
